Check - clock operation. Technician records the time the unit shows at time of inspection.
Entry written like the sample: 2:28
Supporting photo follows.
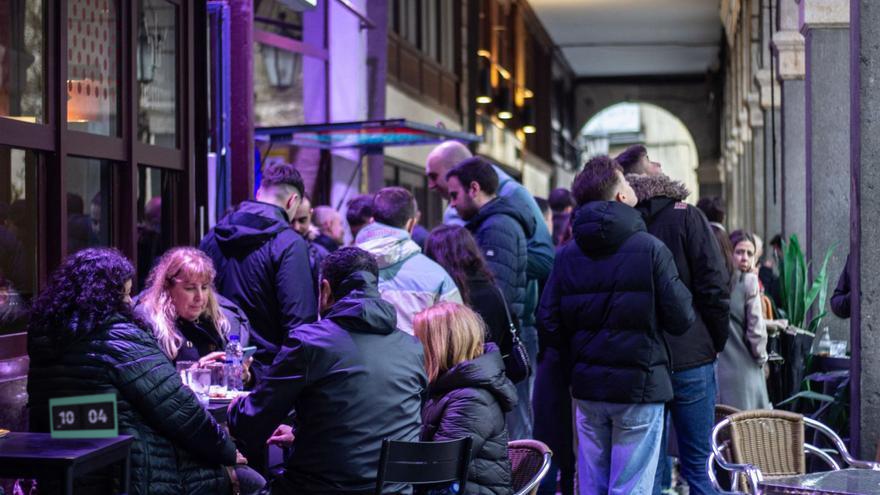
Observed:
10:04
